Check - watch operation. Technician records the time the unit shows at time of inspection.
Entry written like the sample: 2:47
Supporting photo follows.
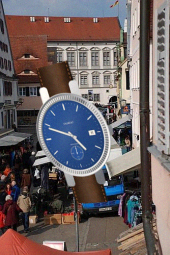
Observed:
4:49
